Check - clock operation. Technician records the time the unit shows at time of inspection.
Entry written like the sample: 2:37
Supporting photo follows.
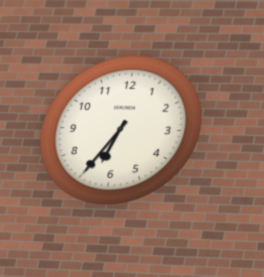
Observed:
6:35
